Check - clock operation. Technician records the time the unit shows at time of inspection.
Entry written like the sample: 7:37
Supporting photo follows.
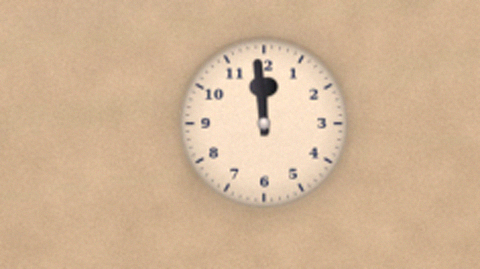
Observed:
11:59
